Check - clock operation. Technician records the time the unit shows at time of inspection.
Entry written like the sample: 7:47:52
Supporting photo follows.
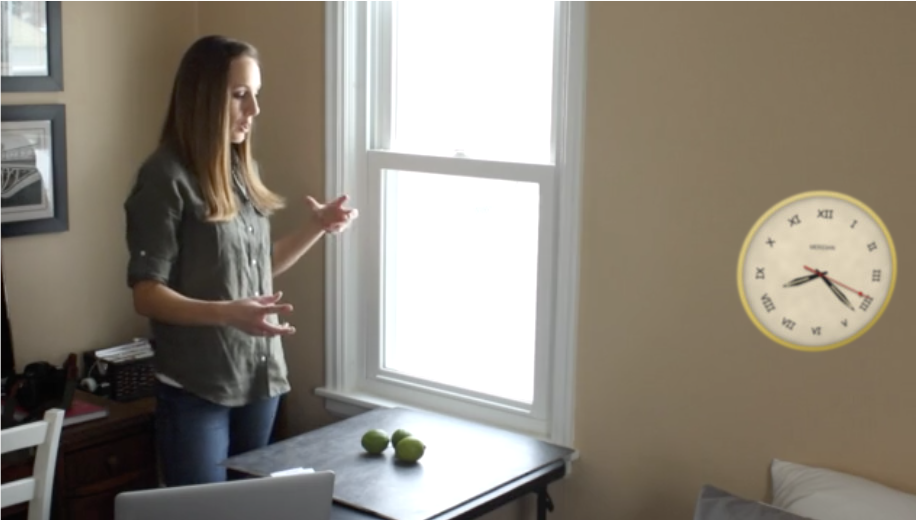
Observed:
8:22:19
